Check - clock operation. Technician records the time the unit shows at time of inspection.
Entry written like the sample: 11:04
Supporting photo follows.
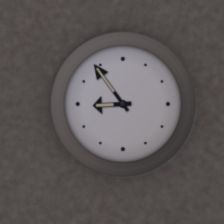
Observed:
8:54
